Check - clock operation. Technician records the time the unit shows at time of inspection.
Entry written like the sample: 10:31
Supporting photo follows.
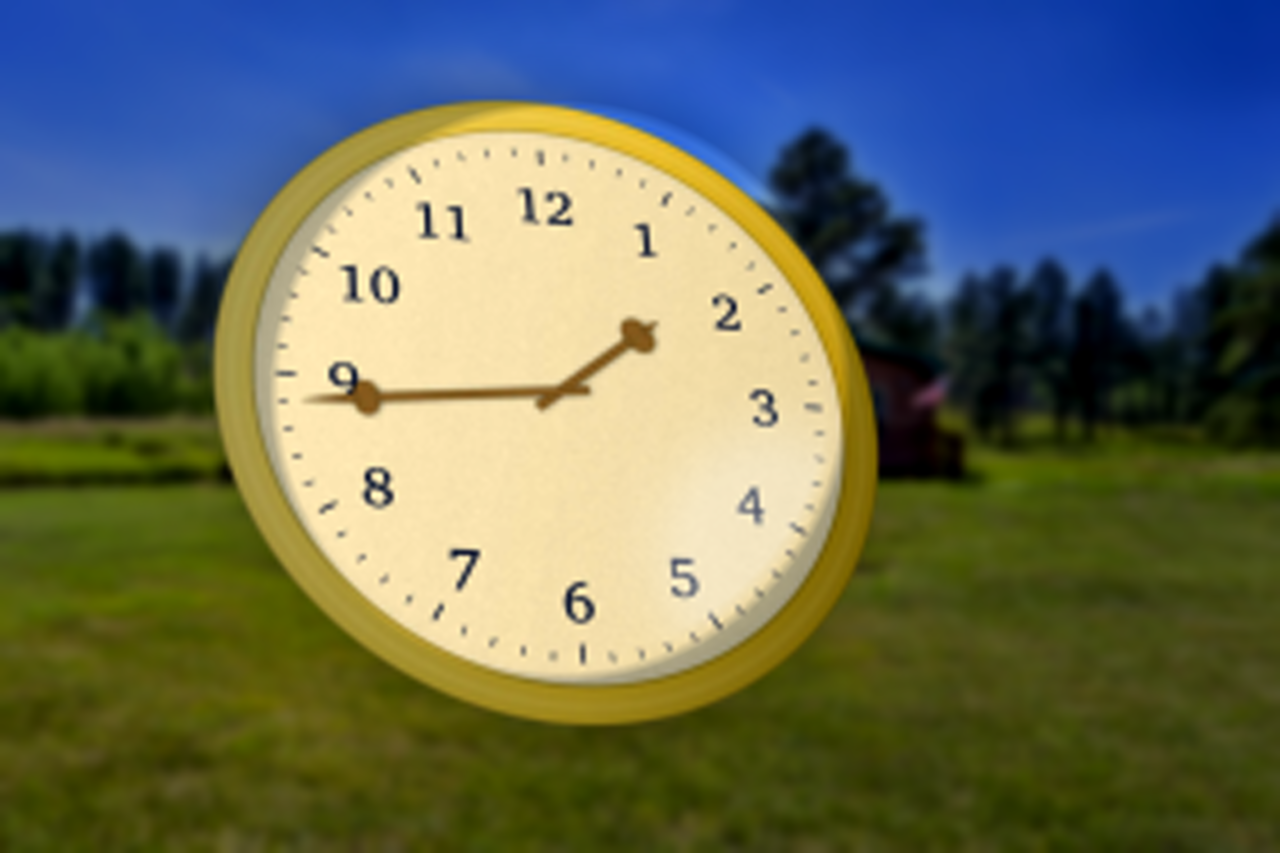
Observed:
1:44
